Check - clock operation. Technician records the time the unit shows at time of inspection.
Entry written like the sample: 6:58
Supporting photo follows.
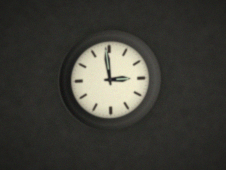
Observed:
2:59
